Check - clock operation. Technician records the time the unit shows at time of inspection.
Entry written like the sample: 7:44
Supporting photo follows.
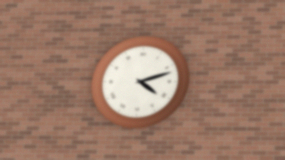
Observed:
4:12
